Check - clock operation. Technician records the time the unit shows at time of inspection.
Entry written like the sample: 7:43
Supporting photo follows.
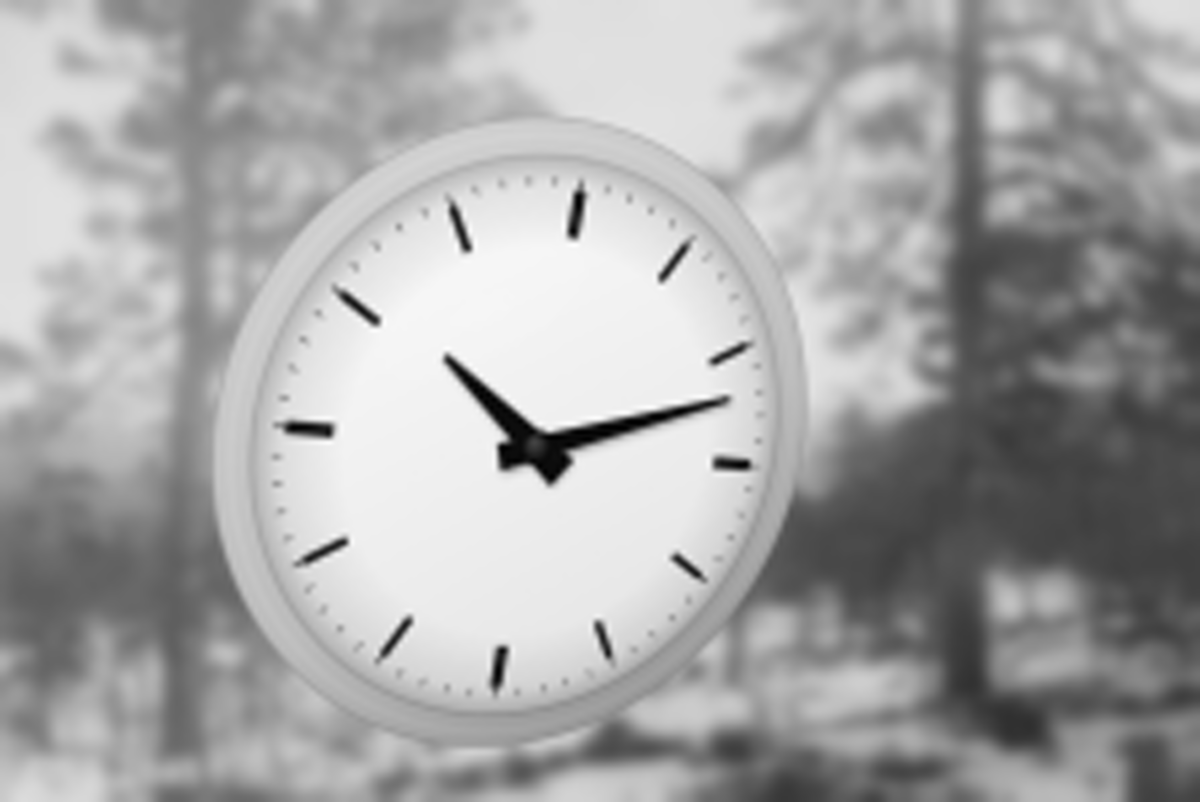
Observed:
10:12
